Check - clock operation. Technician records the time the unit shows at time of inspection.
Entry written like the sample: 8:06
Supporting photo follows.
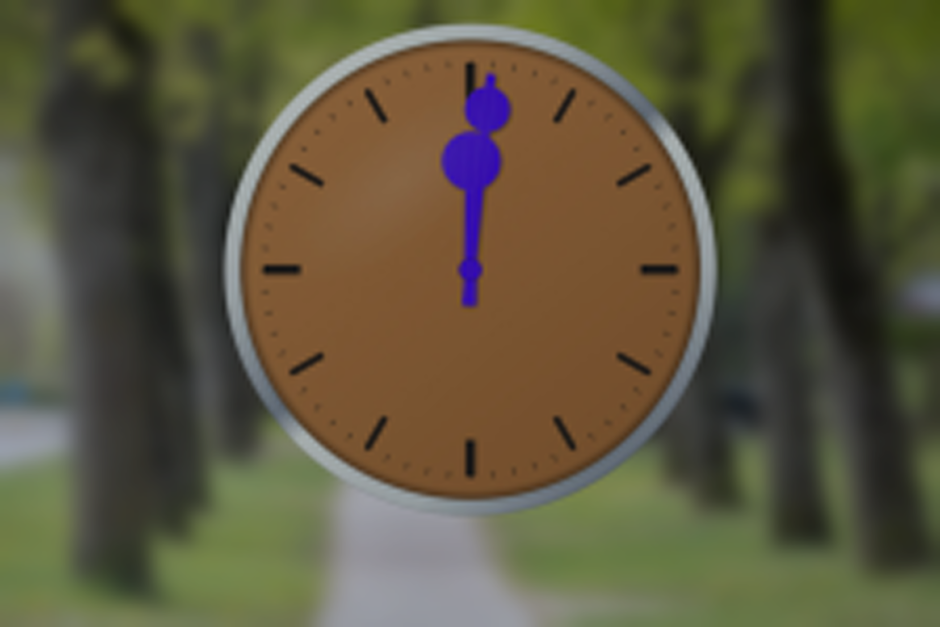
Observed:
12:01
